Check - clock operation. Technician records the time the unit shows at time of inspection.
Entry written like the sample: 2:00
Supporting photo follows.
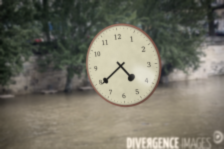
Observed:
4:39
